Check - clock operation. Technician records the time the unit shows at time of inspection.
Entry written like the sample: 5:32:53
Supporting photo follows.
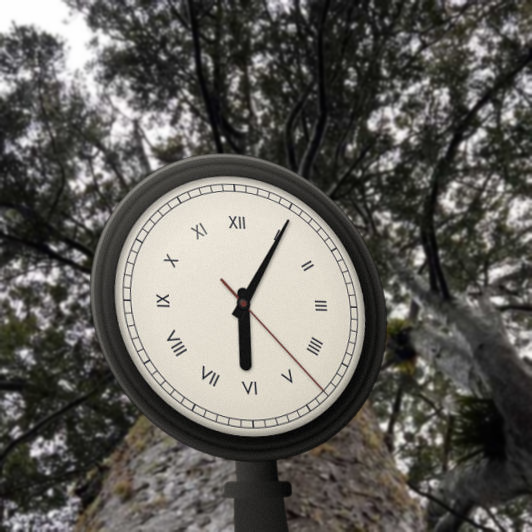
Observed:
6:05:23
